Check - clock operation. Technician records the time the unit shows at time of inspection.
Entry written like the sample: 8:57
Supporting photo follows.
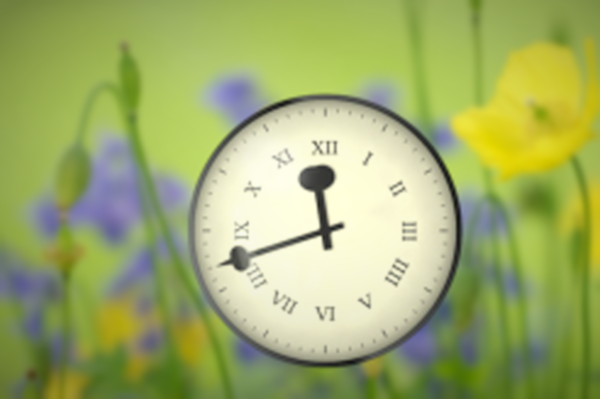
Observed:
11:42
